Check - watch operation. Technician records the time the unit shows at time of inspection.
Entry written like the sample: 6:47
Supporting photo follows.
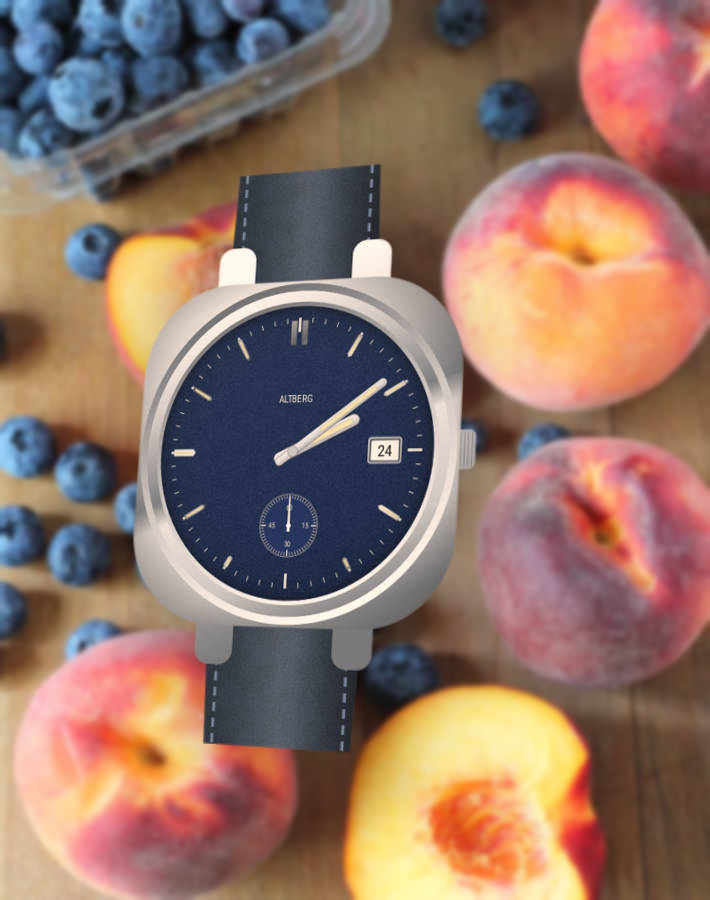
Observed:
2:09
